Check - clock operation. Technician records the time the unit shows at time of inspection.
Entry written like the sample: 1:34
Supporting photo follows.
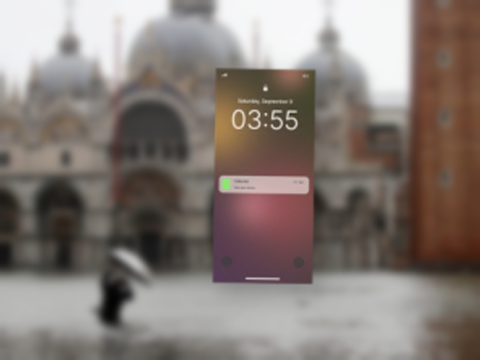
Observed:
3:55
